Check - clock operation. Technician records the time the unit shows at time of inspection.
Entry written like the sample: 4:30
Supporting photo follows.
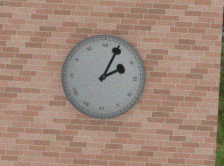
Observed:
2:04
